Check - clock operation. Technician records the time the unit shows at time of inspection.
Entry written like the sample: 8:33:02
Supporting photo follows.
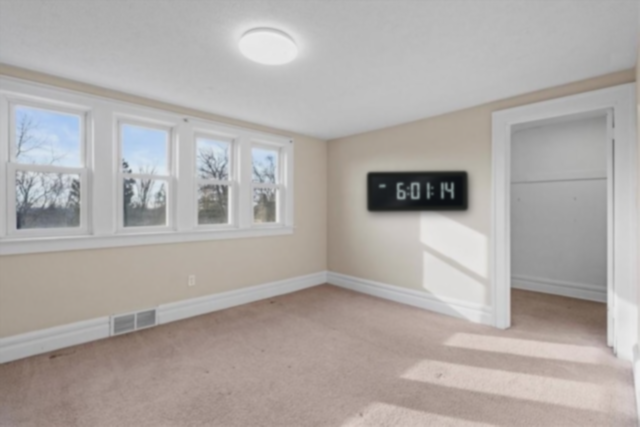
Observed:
6:01:14
